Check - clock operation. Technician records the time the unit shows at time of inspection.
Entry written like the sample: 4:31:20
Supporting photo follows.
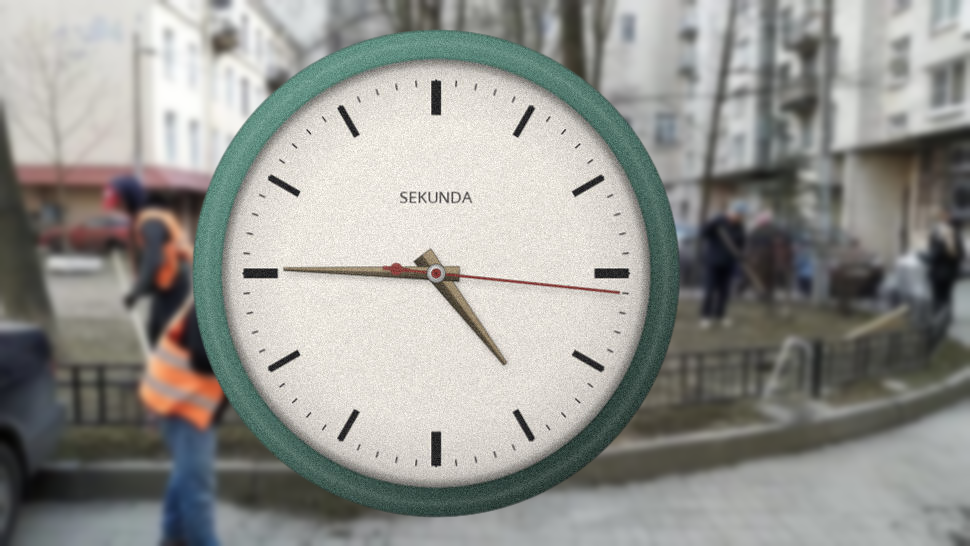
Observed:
4:45:16
